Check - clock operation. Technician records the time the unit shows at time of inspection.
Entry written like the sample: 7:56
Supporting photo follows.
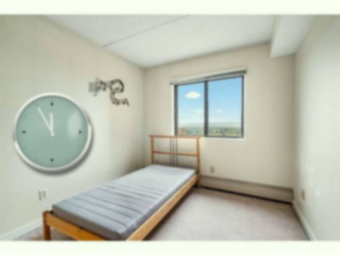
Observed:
11:55
